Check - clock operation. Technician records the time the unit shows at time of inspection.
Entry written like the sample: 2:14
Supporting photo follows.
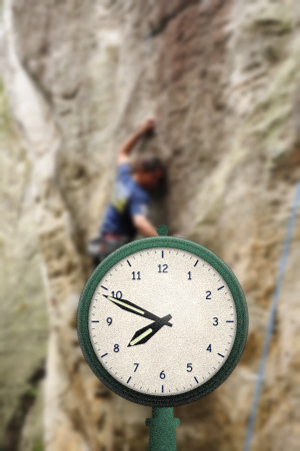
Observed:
7:49
